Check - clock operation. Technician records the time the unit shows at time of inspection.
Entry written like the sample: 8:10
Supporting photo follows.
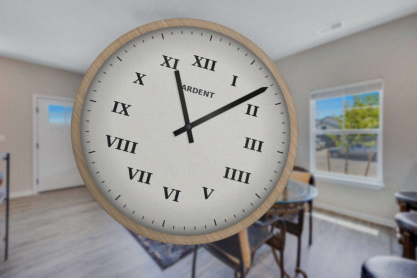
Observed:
11:08
